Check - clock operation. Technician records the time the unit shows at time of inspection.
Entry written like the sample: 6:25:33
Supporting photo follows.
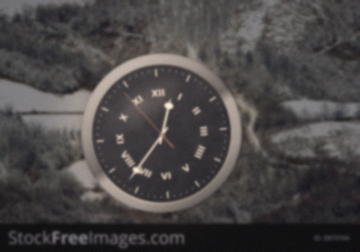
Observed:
12:36:54
